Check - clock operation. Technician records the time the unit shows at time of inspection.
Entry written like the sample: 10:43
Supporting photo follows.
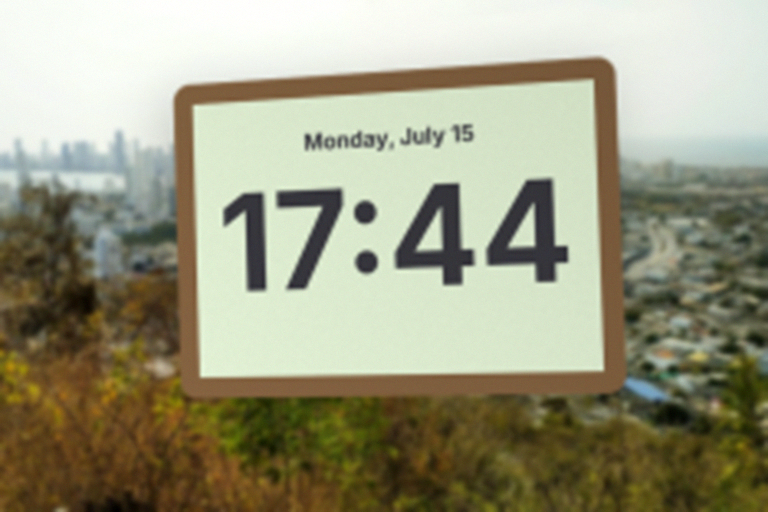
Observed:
17:44
